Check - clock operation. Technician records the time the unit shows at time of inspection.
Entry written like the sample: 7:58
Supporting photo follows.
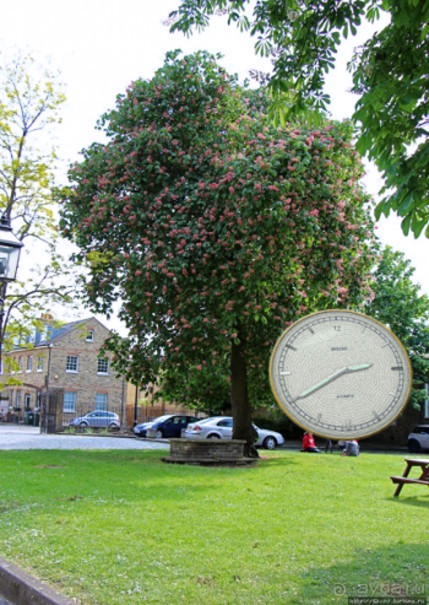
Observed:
2:40
